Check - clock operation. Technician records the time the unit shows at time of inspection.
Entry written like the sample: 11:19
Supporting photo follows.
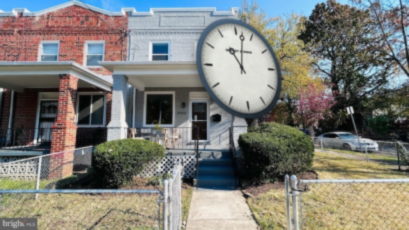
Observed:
11:02
